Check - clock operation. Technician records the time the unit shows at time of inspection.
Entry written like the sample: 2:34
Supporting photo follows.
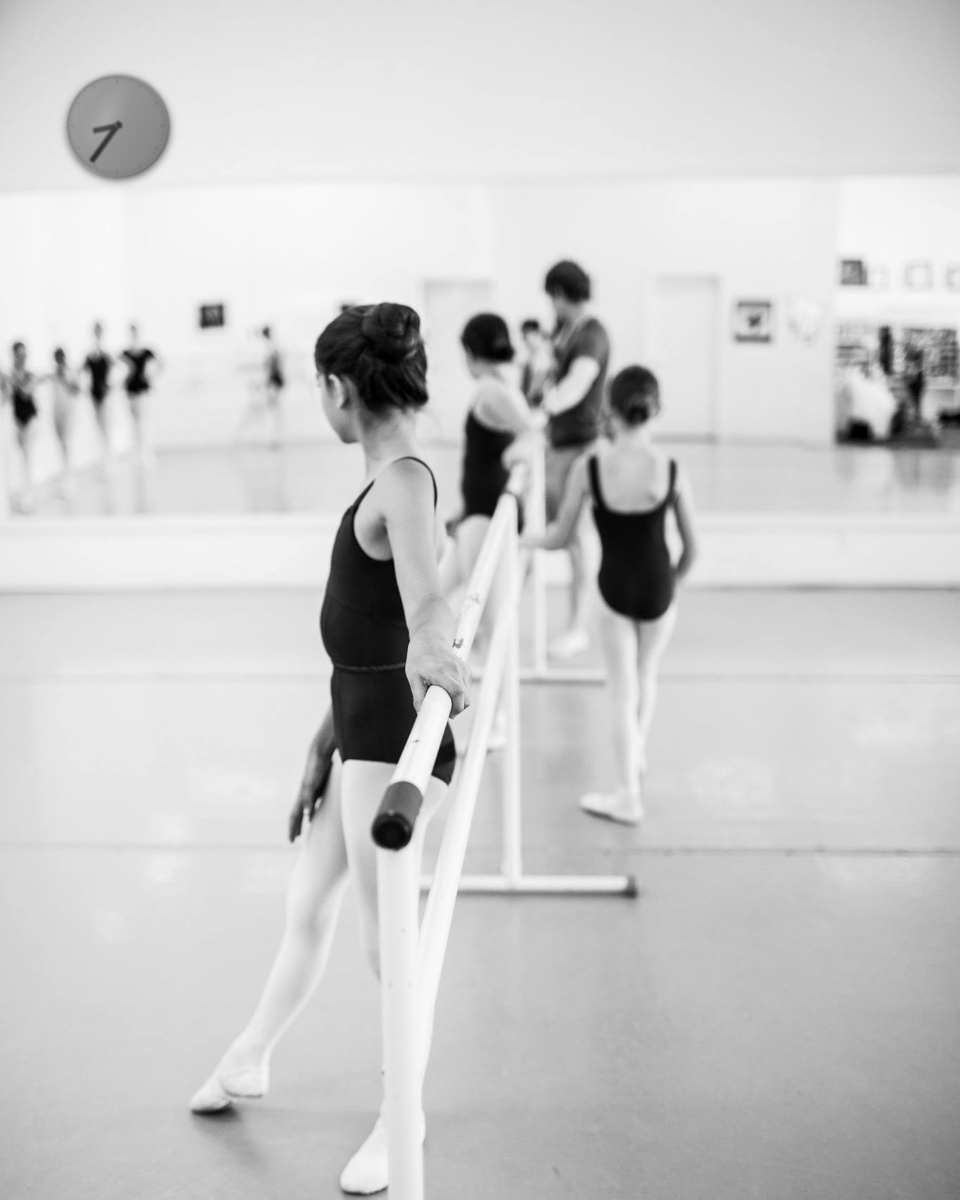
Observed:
8:36
